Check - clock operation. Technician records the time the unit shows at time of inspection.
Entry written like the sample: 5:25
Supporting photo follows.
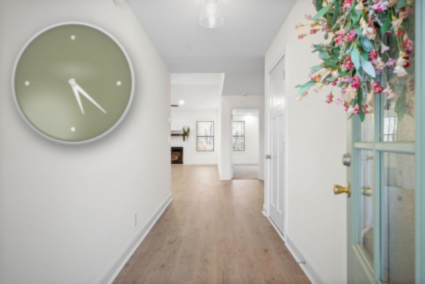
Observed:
5:22
